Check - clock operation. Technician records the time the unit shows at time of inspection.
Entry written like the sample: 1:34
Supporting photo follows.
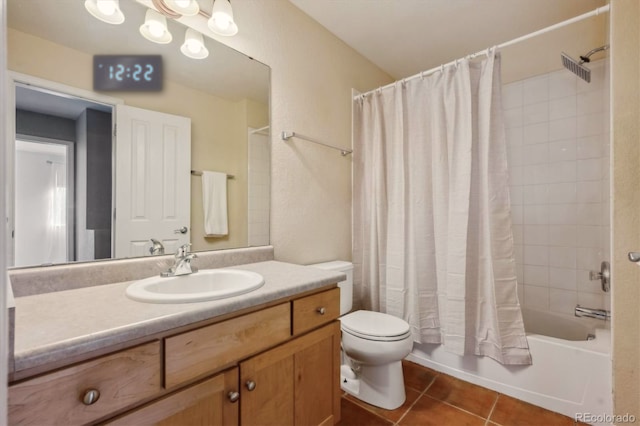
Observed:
12:22
